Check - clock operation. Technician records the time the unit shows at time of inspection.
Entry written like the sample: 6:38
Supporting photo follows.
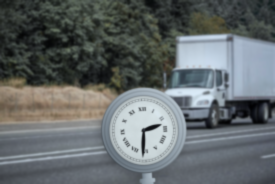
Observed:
2:31
